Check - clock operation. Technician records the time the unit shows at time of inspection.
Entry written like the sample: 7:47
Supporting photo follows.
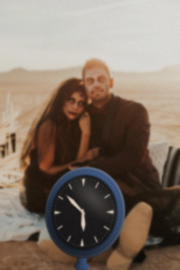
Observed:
5:52
